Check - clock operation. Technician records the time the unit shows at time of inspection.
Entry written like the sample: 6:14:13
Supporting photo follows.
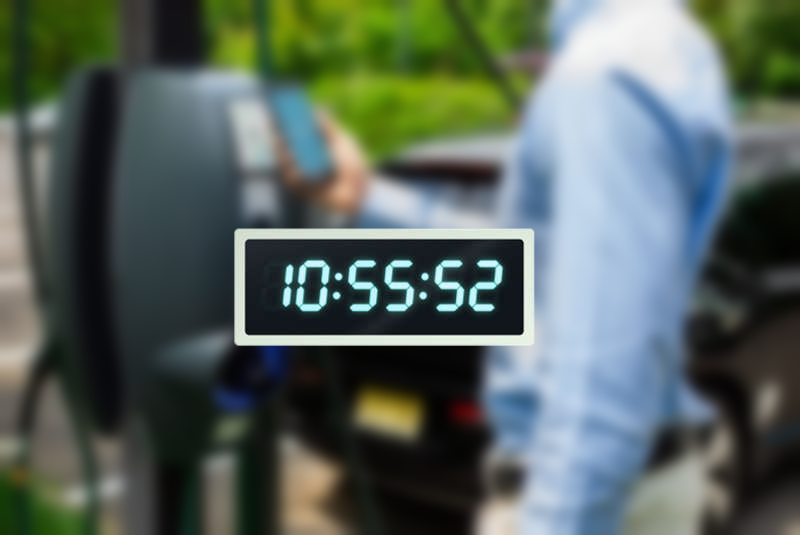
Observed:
10:55:52
